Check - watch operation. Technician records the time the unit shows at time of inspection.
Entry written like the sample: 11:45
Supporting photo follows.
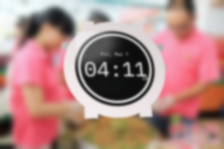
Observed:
4:11
